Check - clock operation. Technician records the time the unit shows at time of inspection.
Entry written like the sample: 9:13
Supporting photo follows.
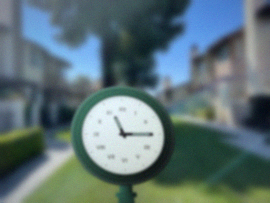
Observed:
11:15
